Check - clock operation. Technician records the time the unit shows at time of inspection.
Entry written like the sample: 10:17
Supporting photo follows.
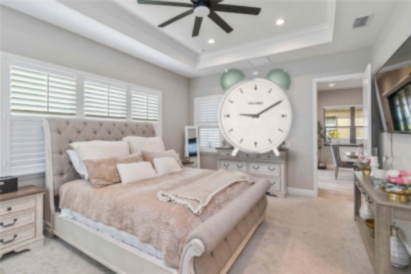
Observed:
9:10
